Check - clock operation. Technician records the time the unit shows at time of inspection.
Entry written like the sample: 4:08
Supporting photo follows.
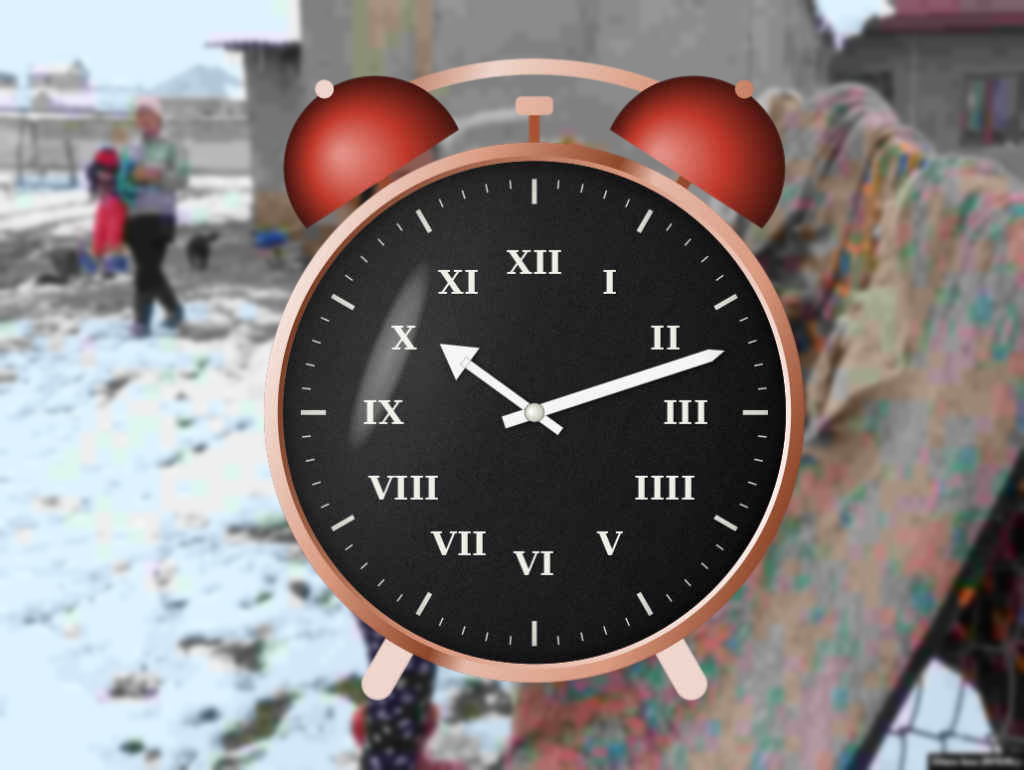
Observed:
10:12
